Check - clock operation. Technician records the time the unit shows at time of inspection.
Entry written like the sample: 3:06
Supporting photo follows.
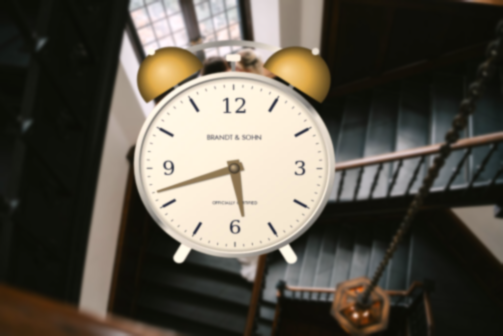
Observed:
5:42
